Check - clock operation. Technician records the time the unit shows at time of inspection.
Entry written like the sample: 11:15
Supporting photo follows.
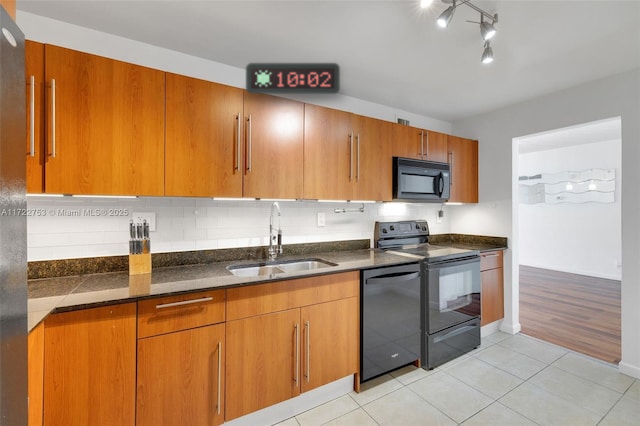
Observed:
10:02
